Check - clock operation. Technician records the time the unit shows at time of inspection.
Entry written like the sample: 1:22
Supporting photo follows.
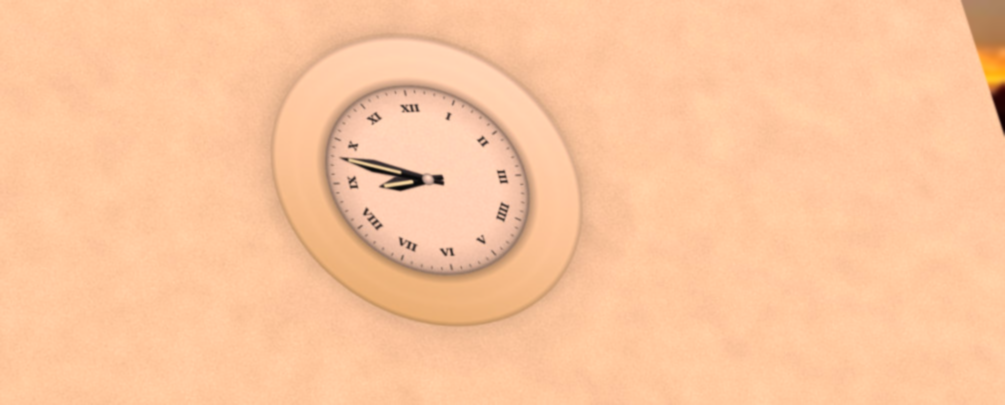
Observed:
8:48
